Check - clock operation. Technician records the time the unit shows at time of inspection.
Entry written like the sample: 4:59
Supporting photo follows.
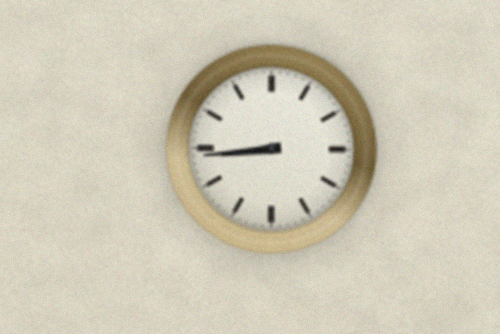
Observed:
8:44
